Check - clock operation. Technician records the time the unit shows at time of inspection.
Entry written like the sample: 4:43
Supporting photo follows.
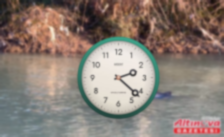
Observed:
2:22
